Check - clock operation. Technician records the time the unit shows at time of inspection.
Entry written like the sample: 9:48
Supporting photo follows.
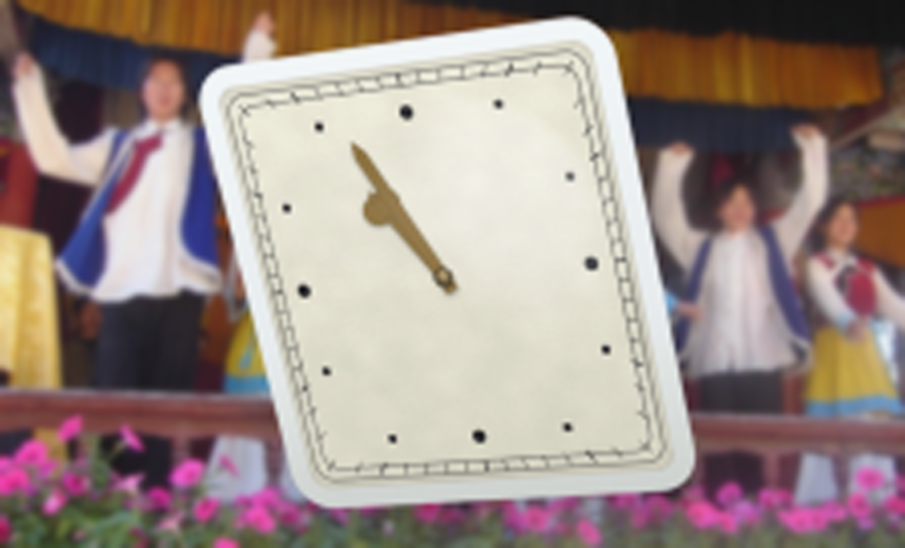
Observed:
10:56
